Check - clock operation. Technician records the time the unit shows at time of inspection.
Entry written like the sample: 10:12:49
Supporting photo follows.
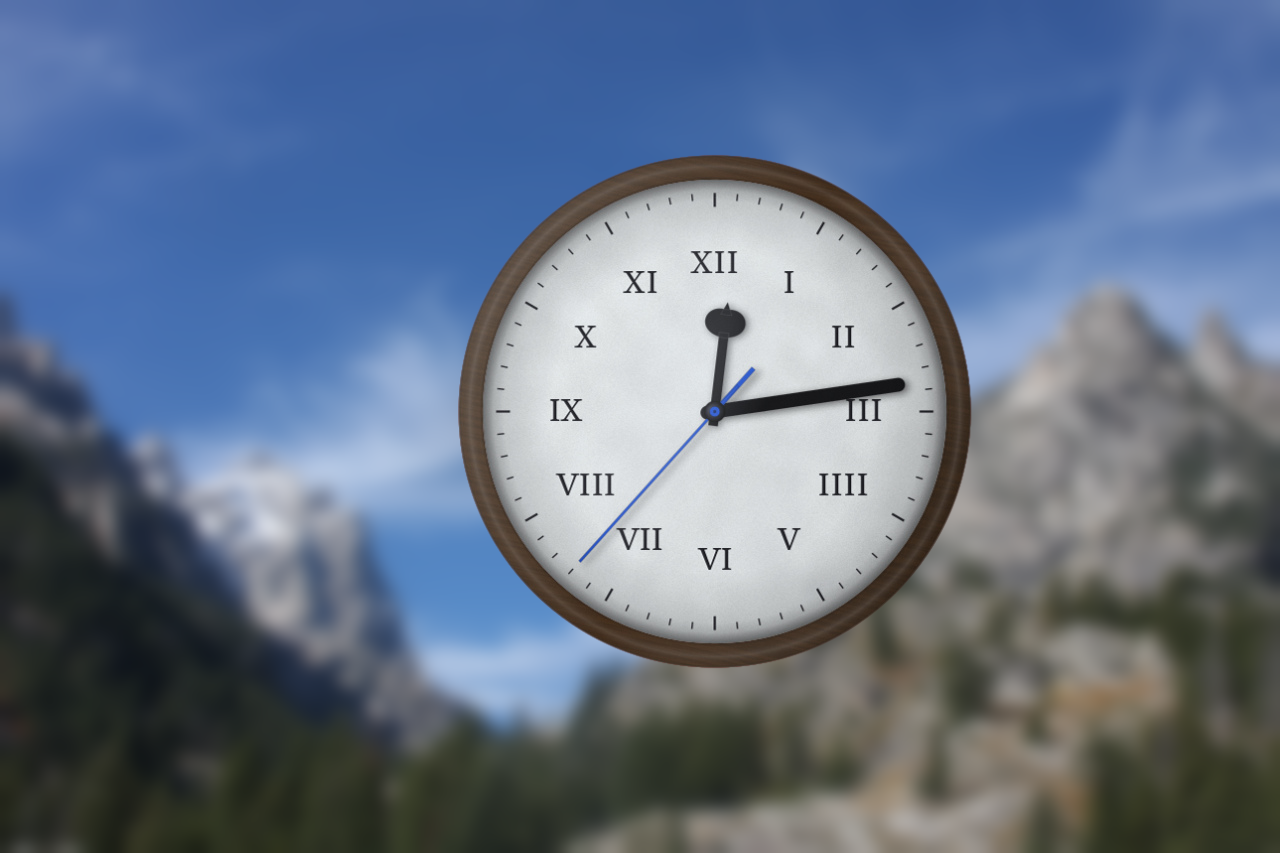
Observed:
12:13:37
